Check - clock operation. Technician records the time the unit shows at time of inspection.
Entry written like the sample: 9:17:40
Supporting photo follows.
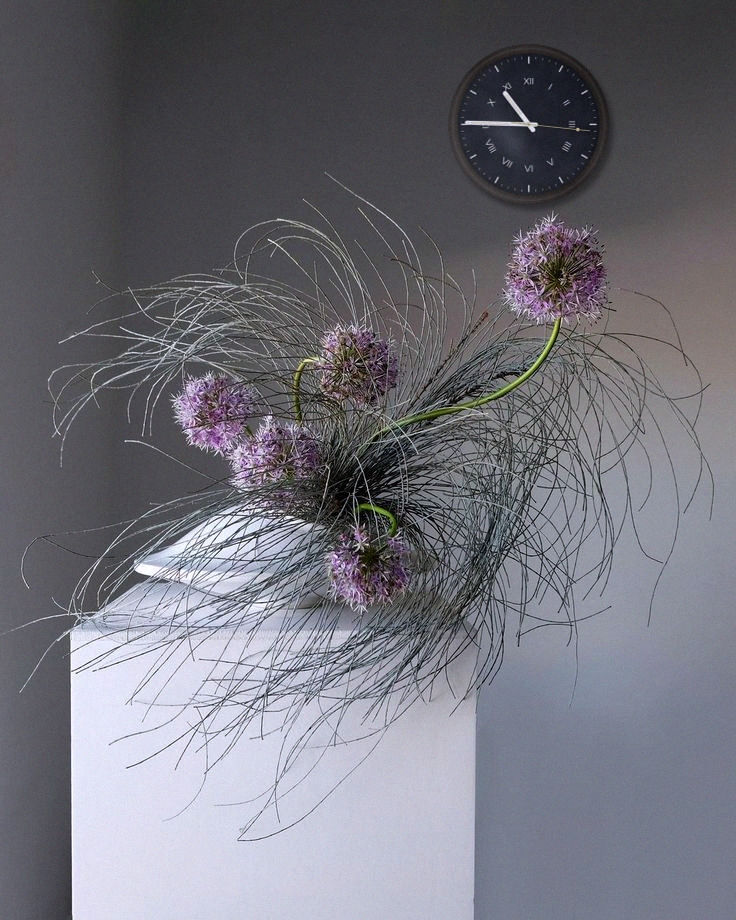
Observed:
10:45:16
